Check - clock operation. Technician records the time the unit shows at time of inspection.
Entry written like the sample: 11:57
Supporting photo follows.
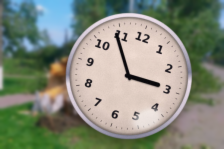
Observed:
2:54
